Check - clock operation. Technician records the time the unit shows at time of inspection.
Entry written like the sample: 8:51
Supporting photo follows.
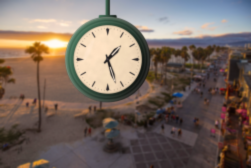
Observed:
1:27
